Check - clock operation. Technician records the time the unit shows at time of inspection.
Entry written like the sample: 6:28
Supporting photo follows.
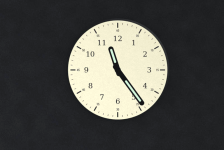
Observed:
11:24
